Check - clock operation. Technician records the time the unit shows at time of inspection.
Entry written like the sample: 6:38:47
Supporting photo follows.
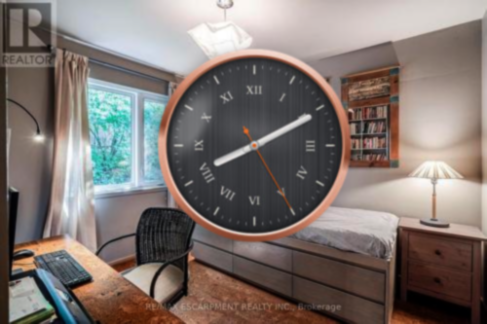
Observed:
8:10:25
